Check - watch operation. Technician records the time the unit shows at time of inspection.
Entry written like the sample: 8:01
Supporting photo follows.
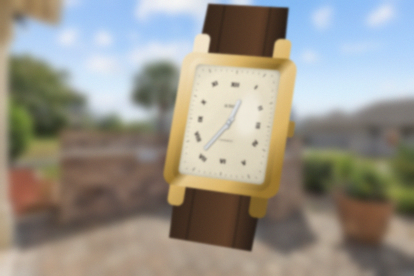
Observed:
12:36
